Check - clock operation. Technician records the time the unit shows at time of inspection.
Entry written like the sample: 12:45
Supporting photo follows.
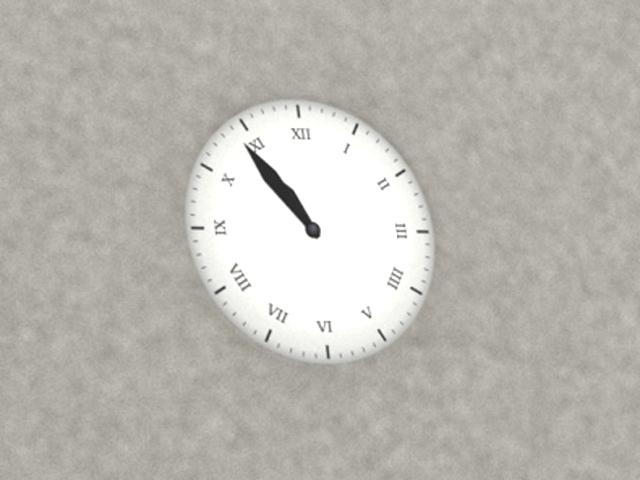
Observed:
10:54
